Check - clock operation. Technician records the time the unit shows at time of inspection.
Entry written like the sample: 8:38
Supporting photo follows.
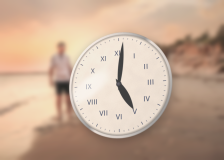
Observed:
5:01
